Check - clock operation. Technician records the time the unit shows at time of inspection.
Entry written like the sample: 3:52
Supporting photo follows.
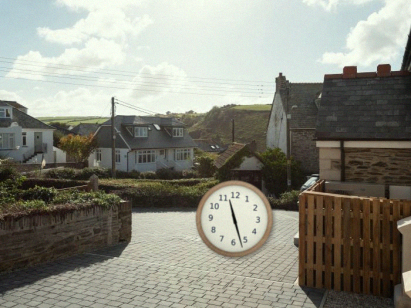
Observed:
11:27
